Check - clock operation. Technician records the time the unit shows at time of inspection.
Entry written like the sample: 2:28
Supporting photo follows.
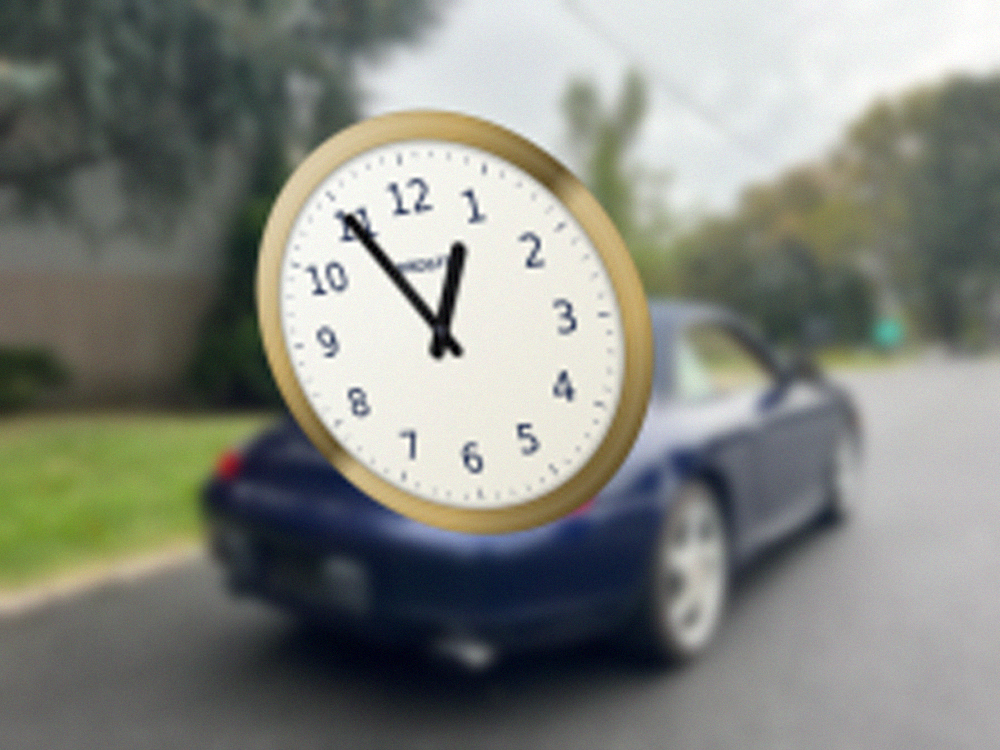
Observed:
12:55
